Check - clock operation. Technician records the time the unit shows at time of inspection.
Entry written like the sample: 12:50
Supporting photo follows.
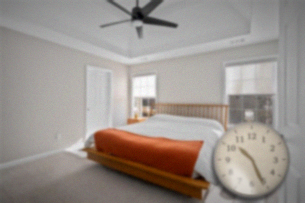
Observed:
10:26
